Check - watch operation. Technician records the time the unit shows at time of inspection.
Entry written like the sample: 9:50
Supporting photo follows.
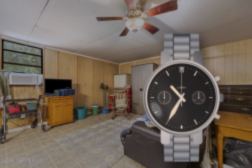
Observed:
10:35
